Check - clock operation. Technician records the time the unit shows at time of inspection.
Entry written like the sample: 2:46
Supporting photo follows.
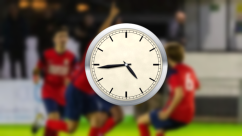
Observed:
4:44
